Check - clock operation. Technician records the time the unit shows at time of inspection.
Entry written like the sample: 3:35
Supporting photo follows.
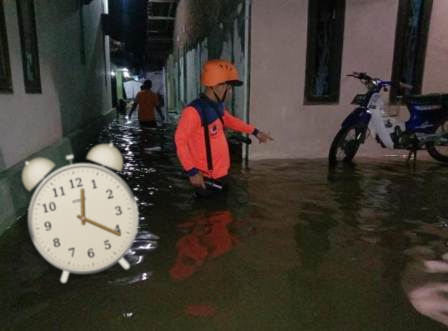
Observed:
12:21
